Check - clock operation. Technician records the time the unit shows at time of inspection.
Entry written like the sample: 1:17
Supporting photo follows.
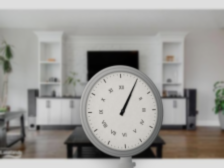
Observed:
1:05
